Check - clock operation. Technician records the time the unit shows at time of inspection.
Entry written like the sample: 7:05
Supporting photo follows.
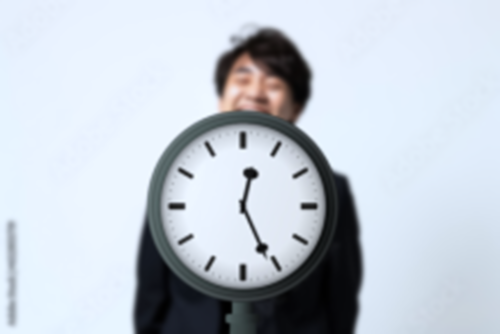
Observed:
12:26
